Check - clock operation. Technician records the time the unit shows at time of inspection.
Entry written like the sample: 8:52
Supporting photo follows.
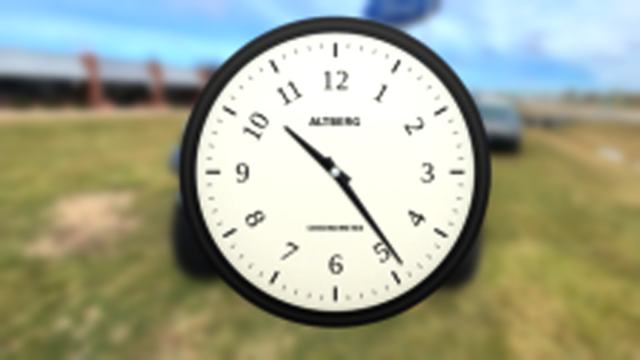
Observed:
10:24
